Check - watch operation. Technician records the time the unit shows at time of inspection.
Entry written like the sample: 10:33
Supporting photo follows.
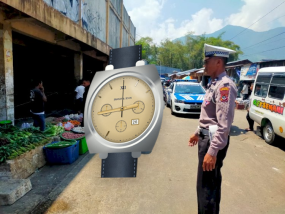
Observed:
2:44
